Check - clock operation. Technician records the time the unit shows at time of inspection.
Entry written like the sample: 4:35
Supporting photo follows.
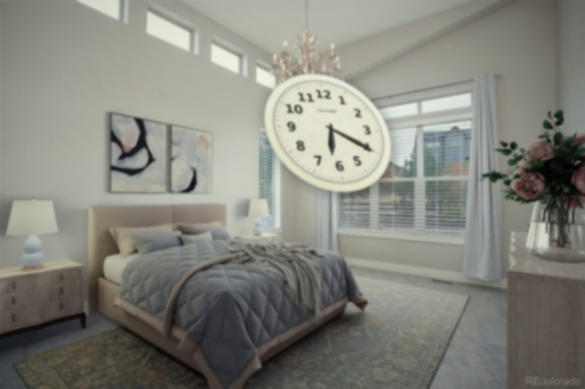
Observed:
6:20
